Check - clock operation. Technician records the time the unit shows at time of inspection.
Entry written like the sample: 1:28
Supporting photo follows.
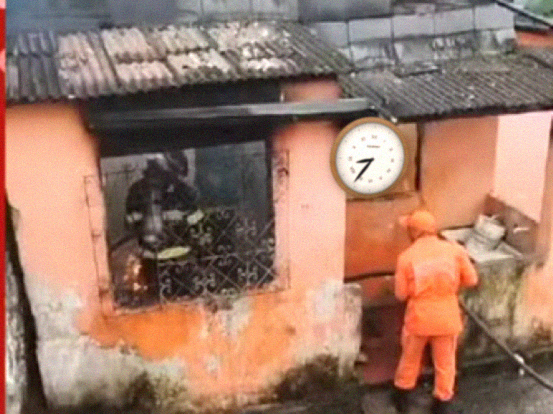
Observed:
8:36
